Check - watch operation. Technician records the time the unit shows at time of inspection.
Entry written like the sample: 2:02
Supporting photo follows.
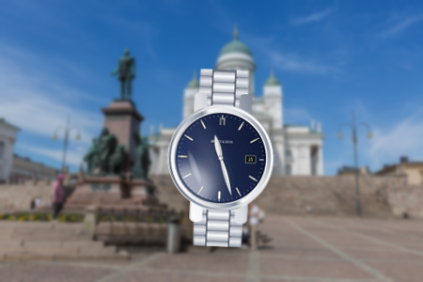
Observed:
11:27
